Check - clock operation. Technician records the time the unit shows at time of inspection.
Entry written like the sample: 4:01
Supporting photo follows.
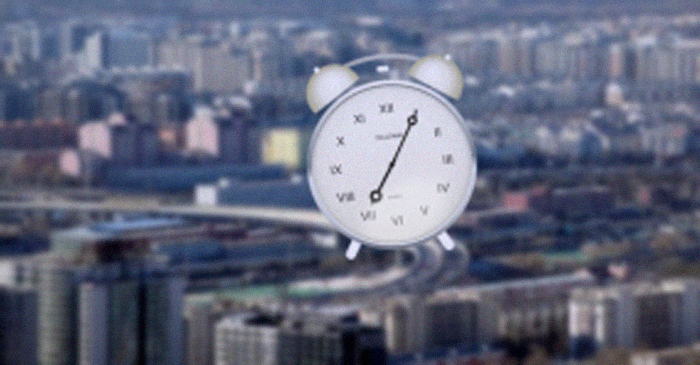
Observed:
7:05
